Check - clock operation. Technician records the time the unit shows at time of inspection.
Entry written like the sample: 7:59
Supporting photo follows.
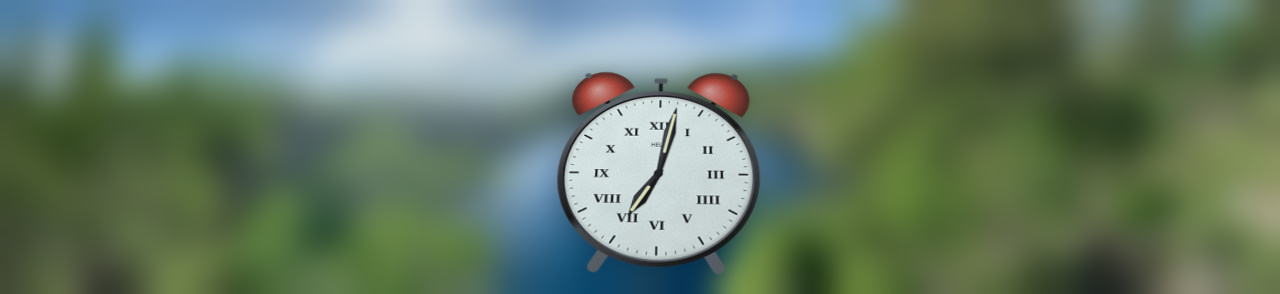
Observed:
7:02
